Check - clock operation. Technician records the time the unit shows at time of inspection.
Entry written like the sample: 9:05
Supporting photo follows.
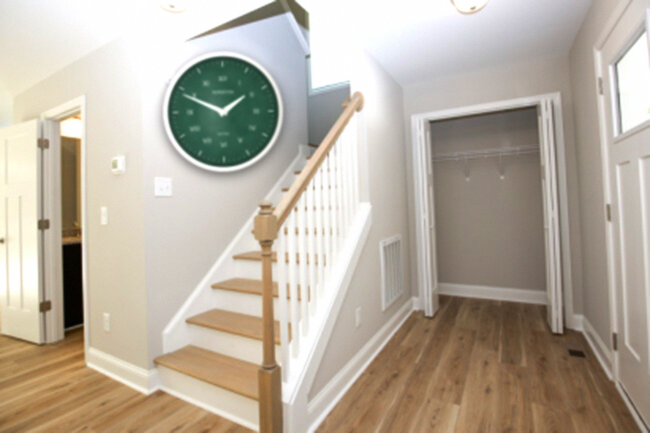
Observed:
1:49
